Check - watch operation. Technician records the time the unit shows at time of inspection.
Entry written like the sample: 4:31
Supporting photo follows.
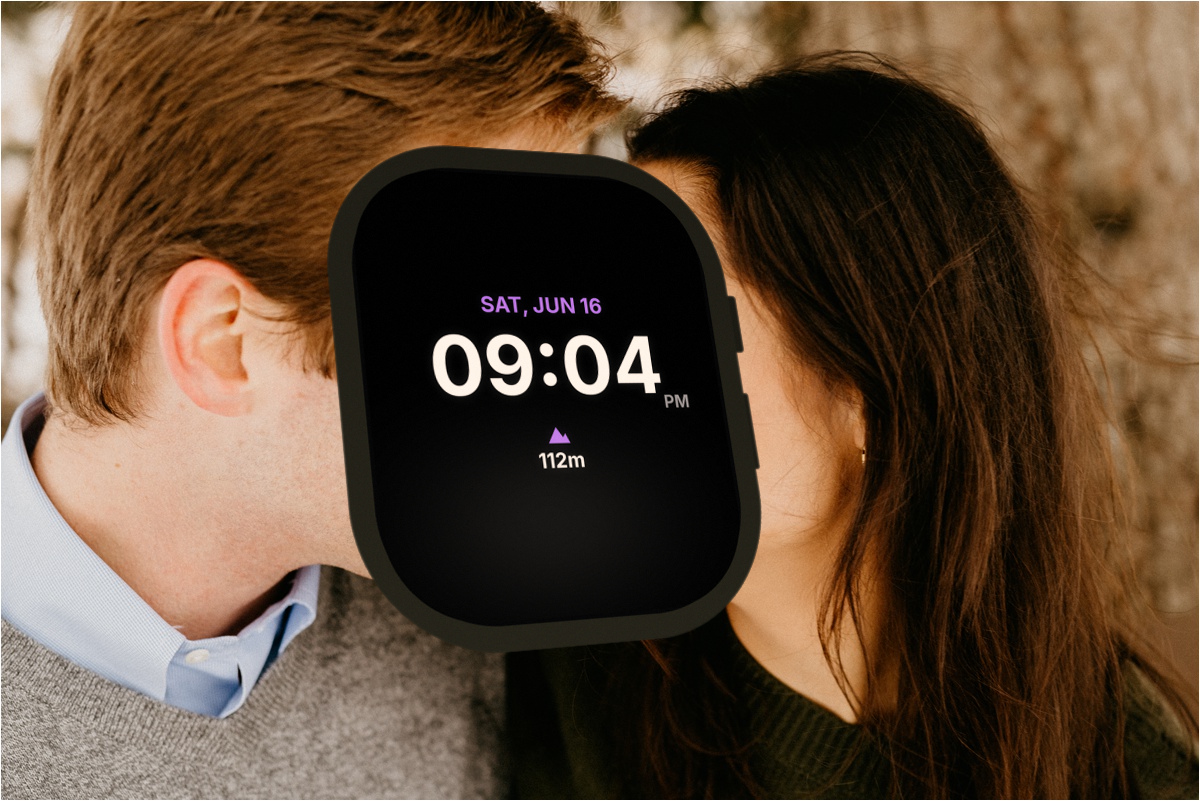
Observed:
9:04
